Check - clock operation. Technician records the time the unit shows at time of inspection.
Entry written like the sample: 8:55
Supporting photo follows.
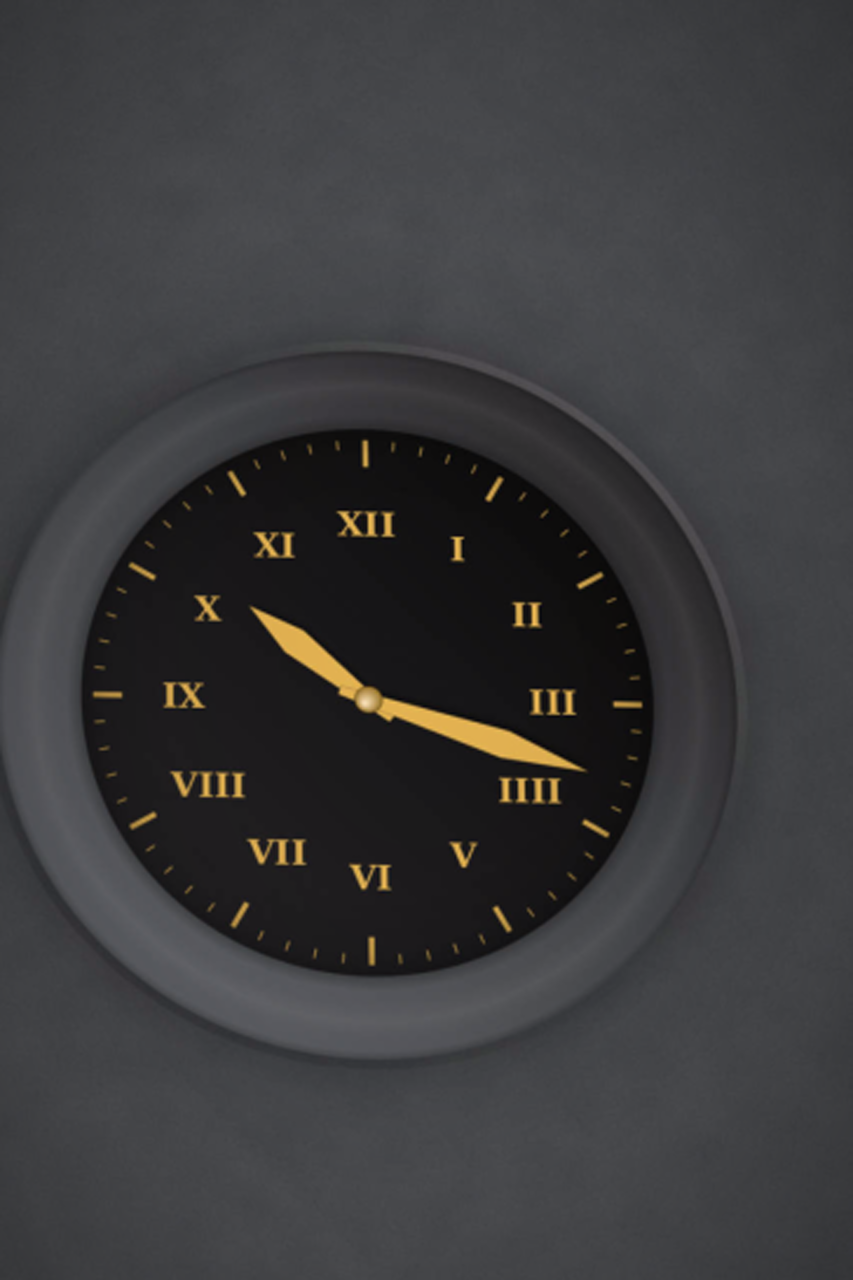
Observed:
10:18
